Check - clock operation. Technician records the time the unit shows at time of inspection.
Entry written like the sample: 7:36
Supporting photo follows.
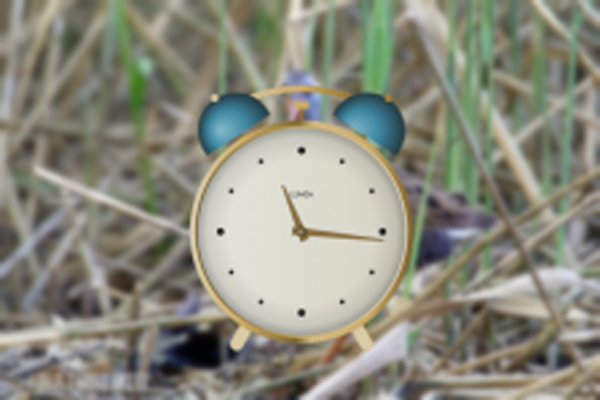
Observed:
11:16
